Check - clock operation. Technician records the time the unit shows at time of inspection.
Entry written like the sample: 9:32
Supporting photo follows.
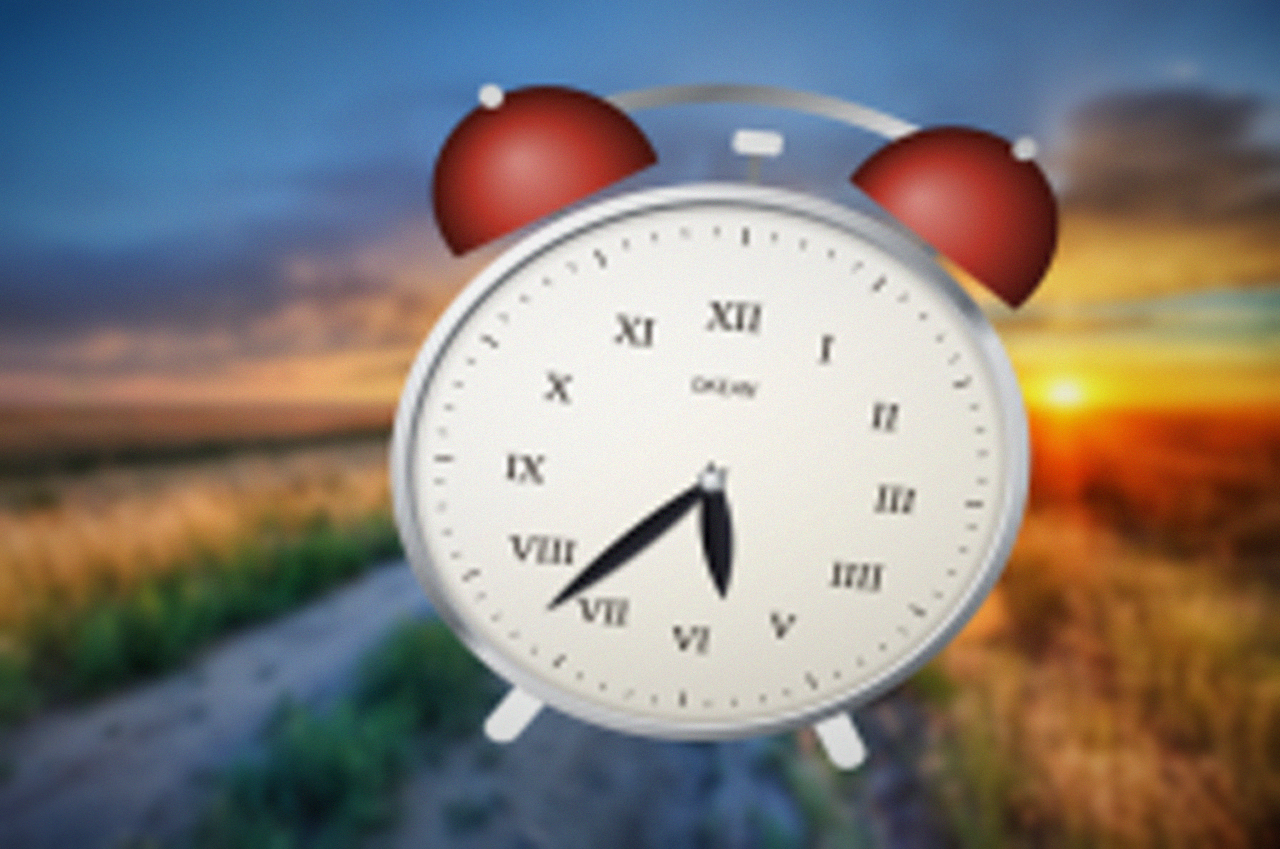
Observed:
5:37
